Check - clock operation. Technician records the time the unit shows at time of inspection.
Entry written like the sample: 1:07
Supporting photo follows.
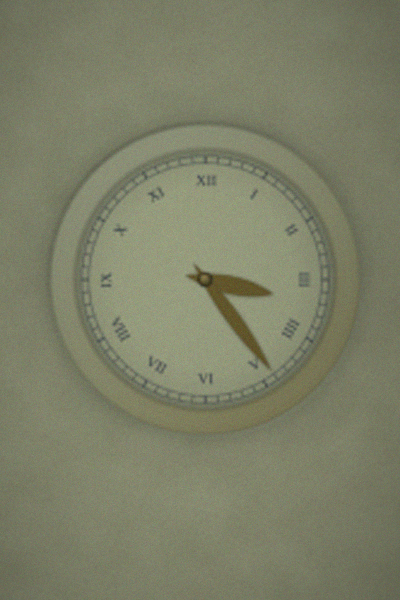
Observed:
3:24
